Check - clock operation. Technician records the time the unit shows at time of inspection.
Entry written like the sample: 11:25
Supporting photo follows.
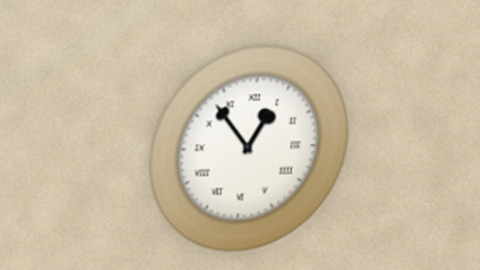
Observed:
12:53
